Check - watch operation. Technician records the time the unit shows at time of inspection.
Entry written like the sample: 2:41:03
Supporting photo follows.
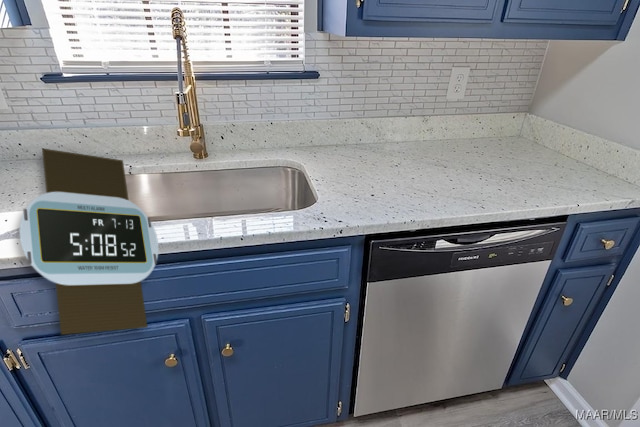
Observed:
5:08:52
